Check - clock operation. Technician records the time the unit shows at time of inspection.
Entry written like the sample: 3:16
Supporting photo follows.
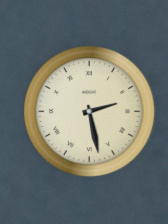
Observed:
2:28
